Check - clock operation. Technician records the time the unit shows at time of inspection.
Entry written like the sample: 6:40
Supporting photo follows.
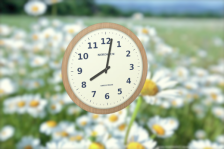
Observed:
8:02
